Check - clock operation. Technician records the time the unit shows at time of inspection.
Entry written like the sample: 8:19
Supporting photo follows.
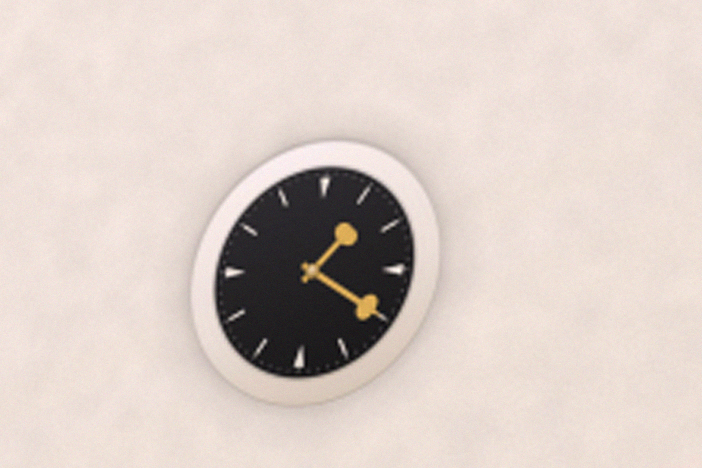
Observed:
1:20
